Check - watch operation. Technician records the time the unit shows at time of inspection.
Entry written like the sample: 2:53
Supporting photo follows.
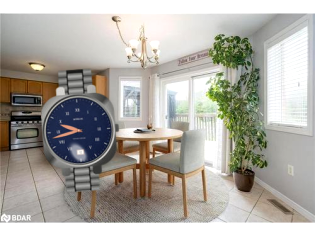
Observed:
9:43
